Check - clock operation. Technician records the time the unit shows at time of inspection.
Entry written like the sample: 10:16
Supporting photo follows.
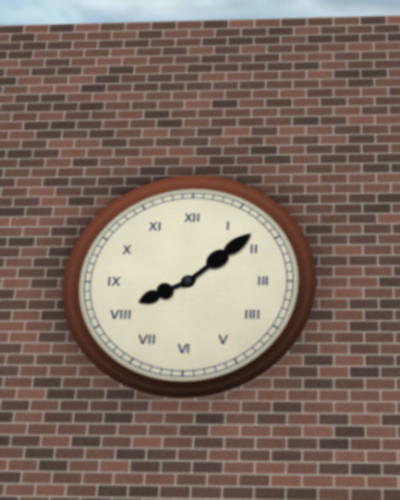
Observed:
8:08
